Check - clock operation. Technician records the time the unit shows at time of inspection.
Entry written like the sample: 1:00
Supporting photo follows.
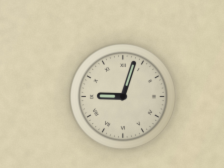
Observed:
9:03
